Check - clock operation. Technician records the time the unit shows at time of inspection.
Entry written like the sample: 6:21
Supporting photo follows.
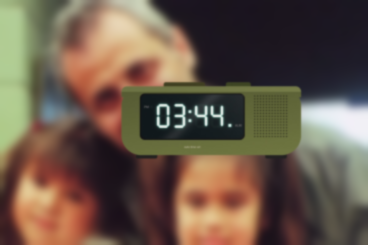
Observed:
3:44
